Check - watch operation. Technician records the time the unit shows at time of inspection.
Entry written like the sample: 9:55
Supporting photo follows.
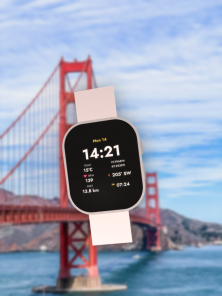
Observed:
14:21
